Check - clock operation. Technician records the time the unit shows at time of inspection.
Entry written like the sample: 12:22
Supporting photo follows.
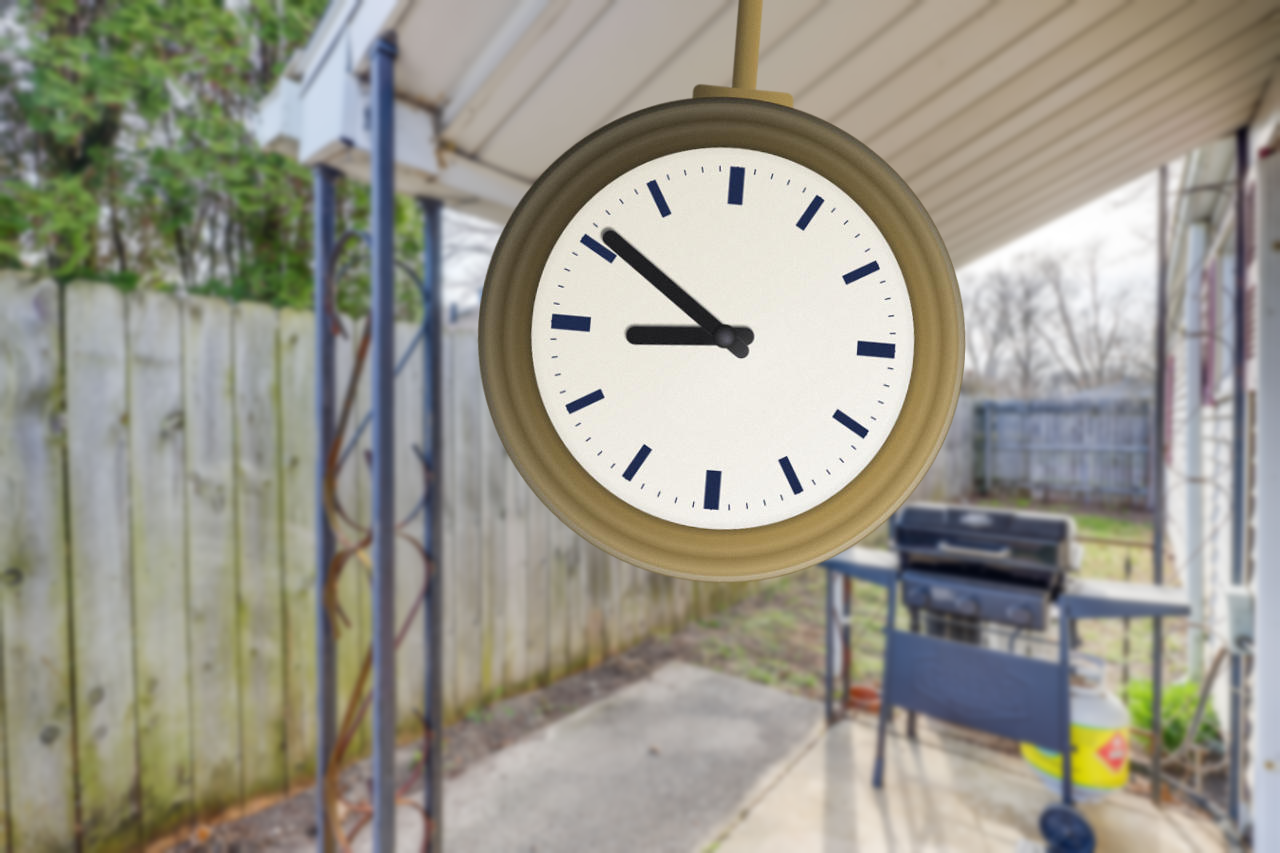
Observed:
8:51
